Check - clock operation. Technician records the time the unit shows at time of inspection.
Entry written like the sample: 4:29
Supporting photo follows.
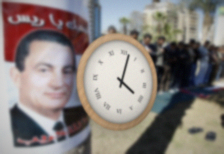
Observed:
4:02
